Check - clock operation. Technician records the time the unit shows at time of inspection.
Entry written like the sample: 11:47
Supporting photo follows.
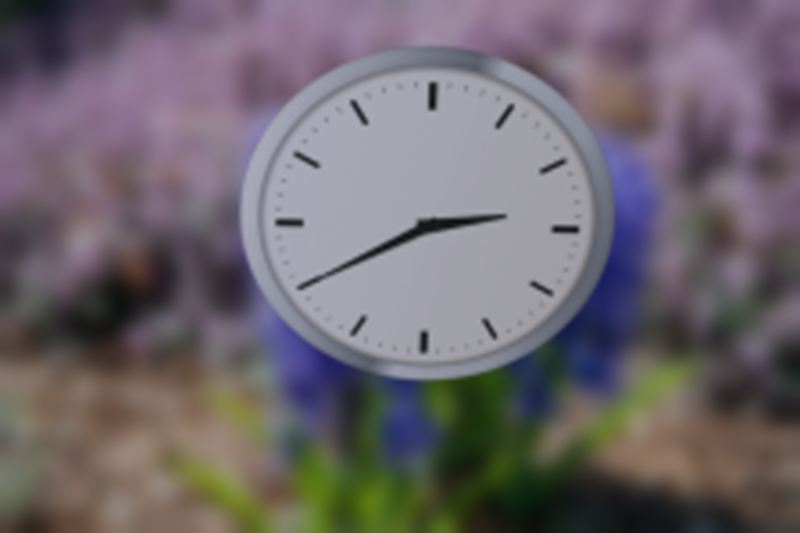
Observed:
2:40
